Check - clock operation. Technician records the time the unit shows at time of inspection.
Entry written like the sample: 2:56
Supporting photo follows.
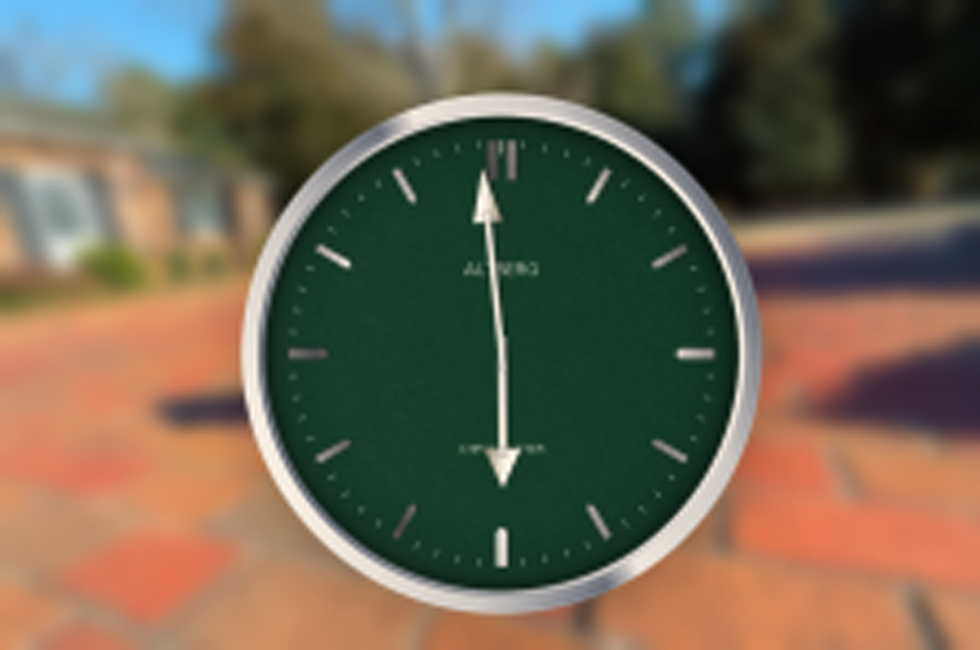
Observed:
5:59
